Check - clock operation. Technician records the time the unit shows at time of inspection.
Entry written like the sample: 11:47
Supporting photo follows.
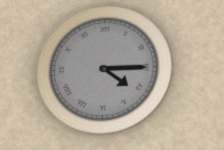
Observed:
4:15
